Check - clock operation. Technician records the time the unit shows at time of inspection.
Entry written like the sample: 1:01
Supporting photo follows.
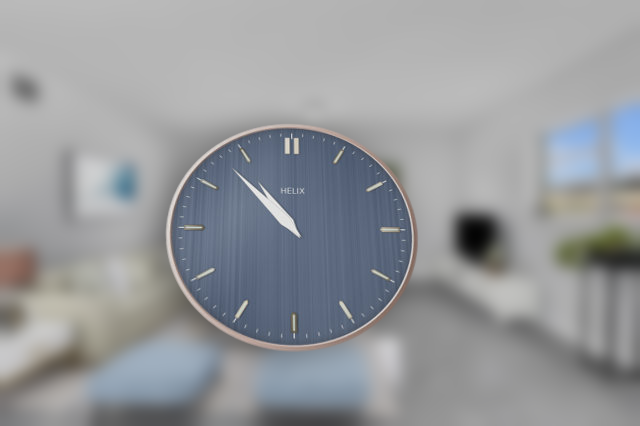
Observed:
10:53
